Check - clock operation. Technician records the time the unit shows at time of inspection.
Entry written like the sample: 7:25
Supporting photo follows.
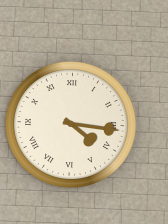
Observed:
4:16
